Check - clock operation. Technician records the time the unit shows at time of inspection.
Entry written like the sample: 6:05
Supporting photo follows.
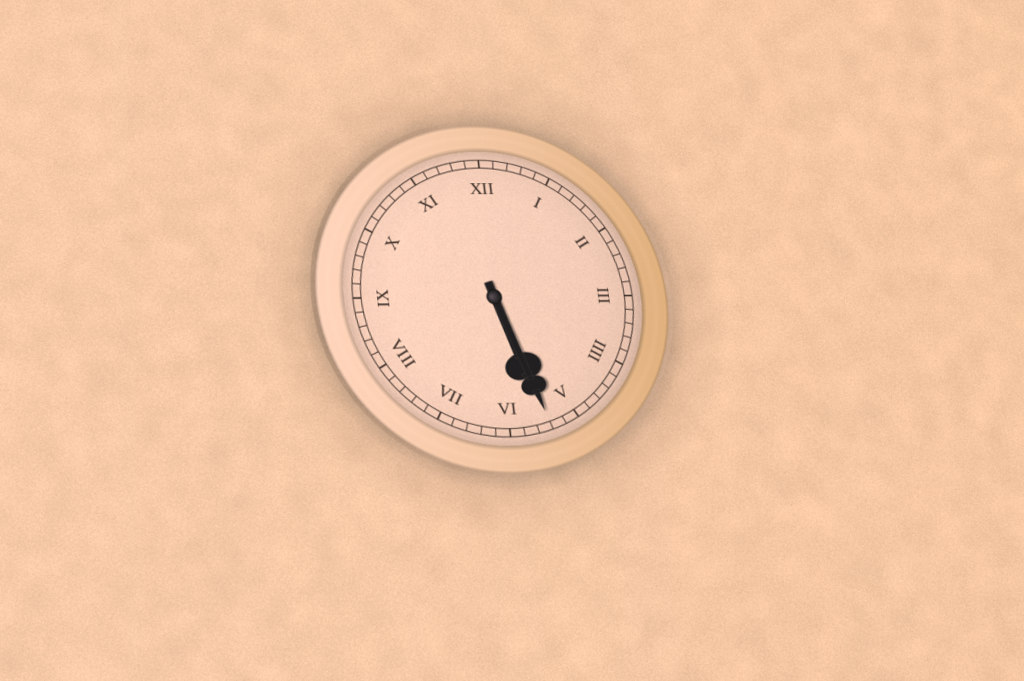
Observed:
5:27
